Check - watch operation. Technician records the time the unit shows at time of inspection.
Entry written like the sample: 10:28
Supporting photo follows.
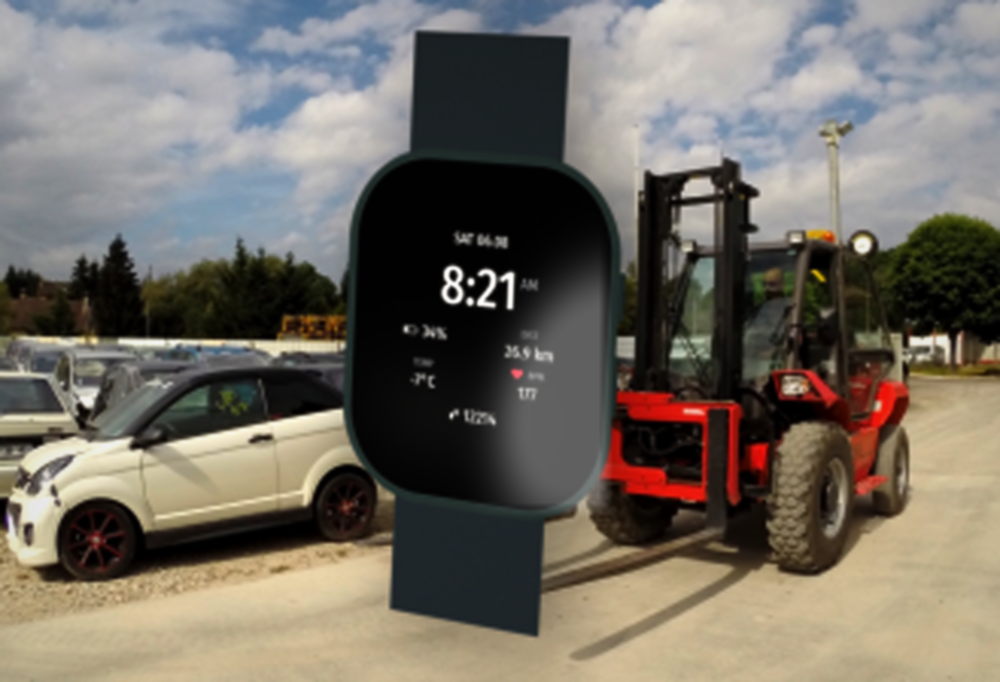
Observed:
8:21
